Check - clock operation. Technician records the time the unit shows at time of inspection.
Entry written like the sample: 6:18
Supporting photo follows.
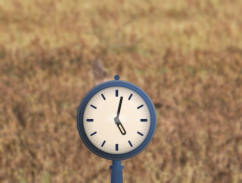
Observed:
5:02
